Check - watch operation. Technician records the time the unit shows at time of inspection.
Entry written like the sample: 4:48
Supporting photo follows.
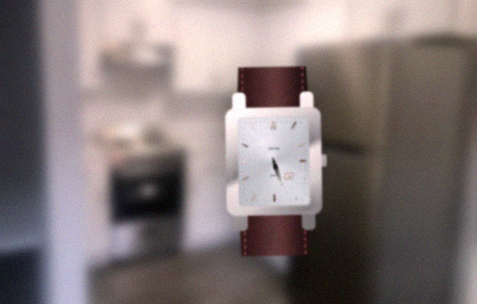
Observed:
5:27
